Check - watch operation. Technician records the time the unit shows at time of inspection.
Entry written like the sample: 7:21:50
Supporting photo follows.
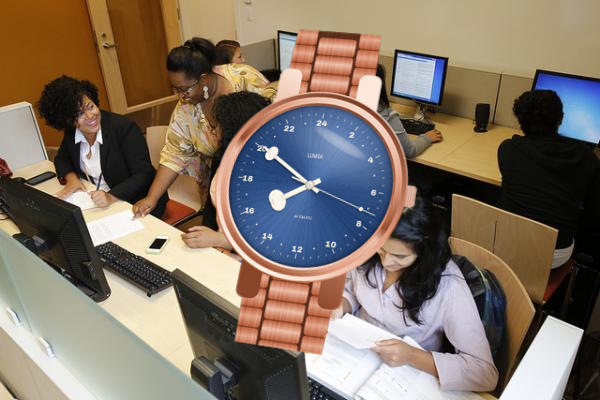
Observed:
15:50:18
